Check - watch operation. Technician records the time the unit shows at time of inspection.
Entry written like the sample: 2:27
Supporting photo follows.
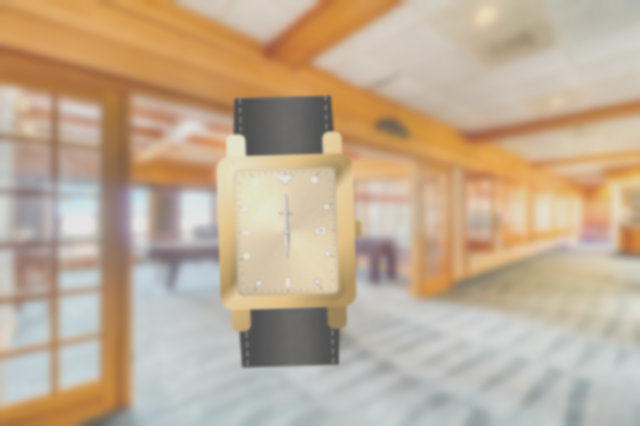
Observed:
6:00
